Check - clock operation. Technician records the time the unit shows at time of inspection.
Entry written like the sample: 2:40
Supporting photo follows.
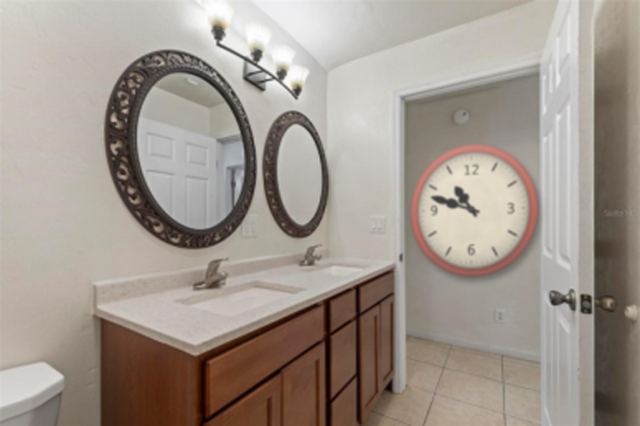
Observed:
10:48
